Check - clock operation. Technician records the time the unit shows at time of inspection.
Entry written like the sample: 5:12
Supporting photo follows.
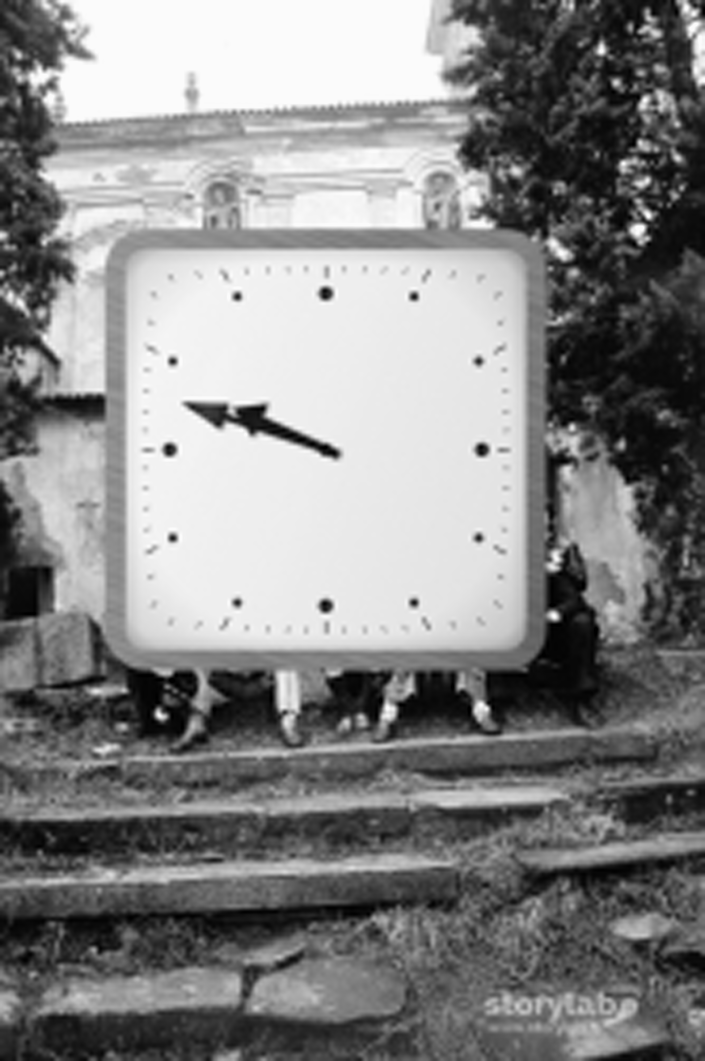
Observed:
9:48
